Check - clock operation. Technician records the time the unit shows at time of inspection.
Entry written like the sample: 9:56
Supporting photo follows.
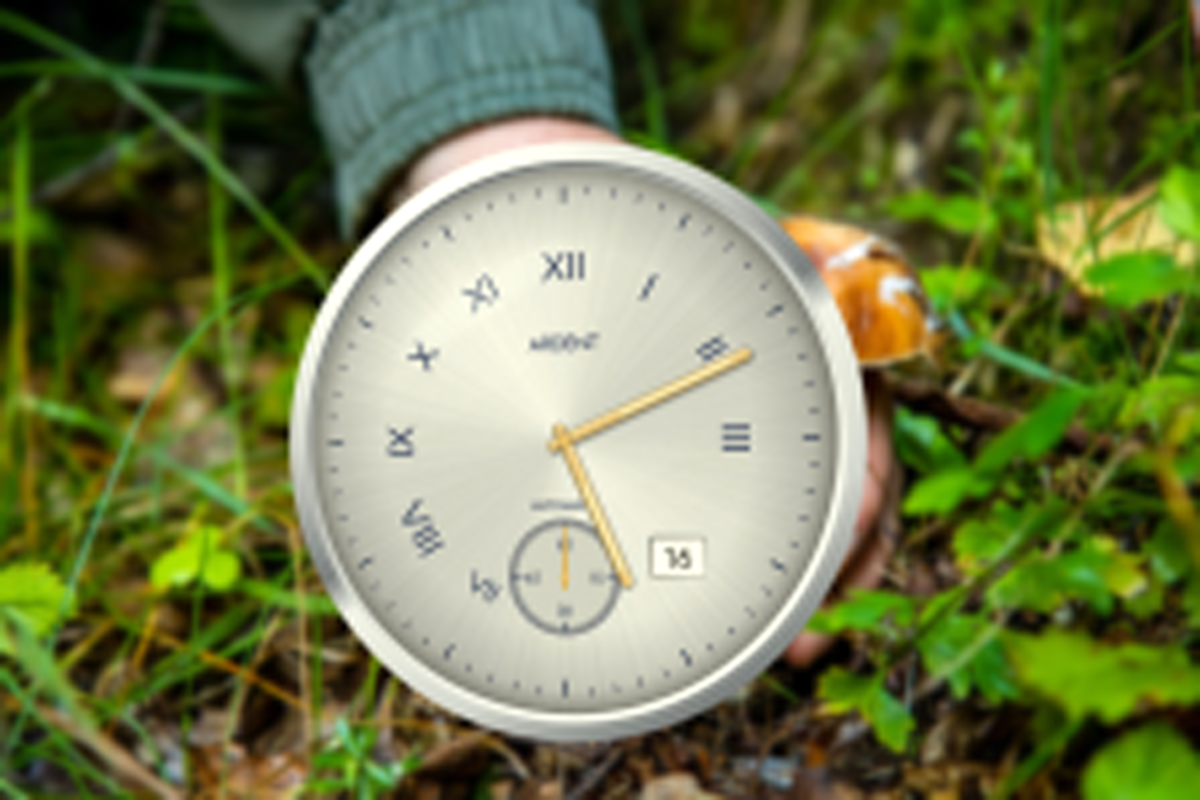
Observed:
5:11
